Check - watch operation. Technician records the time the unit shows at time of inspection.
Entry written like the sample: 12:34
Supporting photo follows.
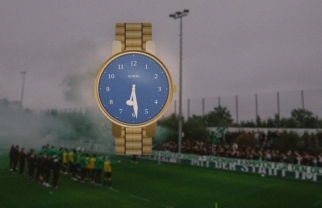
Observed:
6:29
